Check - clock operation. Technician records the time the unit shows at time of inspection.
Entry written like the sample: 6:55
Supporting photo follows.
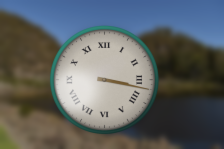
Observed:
3:17
